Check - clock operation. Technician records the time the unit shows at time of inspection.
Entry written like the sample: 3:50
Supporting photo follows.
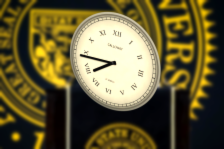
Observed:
7:44
